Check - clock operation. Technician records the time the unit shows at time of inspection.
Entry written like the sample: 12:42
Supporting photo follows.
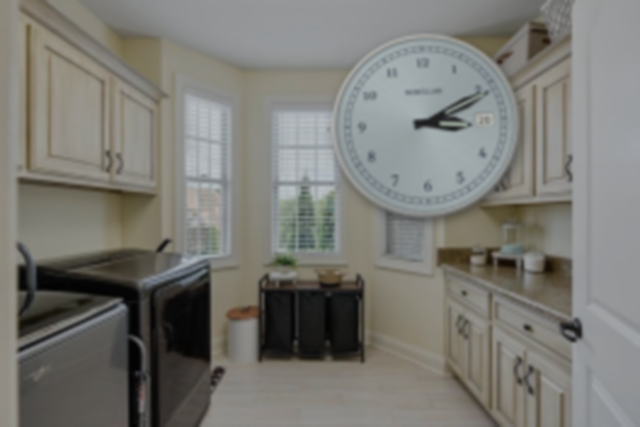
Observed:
3:11
